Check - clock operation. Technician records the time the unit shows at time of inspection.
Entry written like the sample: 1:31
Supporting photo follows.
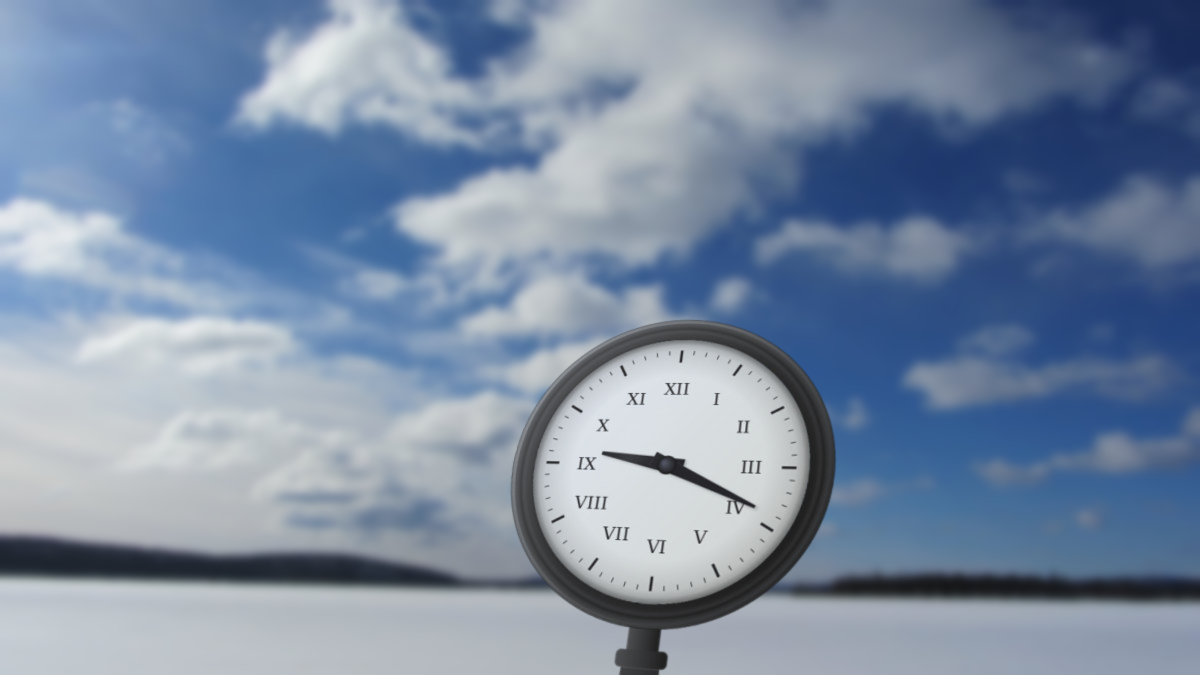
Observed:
9:19
